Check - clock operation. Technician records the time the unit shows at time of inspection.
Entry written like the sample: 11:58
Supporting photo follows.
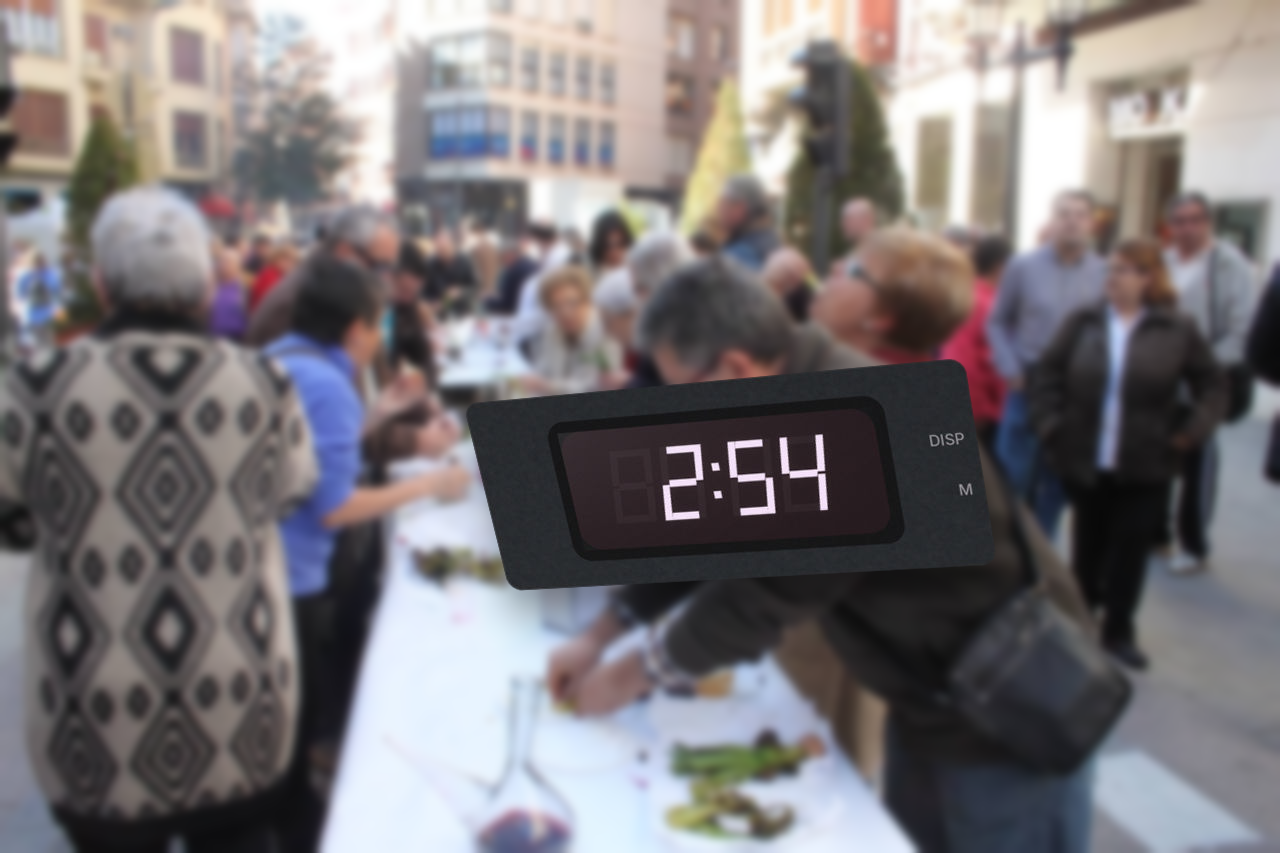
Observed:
2:54
